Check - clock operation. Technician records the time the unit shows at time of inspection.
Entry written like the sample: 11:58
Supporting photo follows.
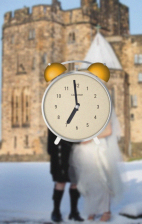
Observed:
6:59
